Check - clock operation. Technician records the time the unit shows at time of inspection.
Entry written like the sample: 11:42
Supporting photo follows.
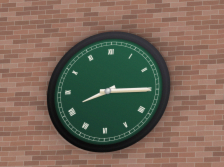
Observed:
8:15
